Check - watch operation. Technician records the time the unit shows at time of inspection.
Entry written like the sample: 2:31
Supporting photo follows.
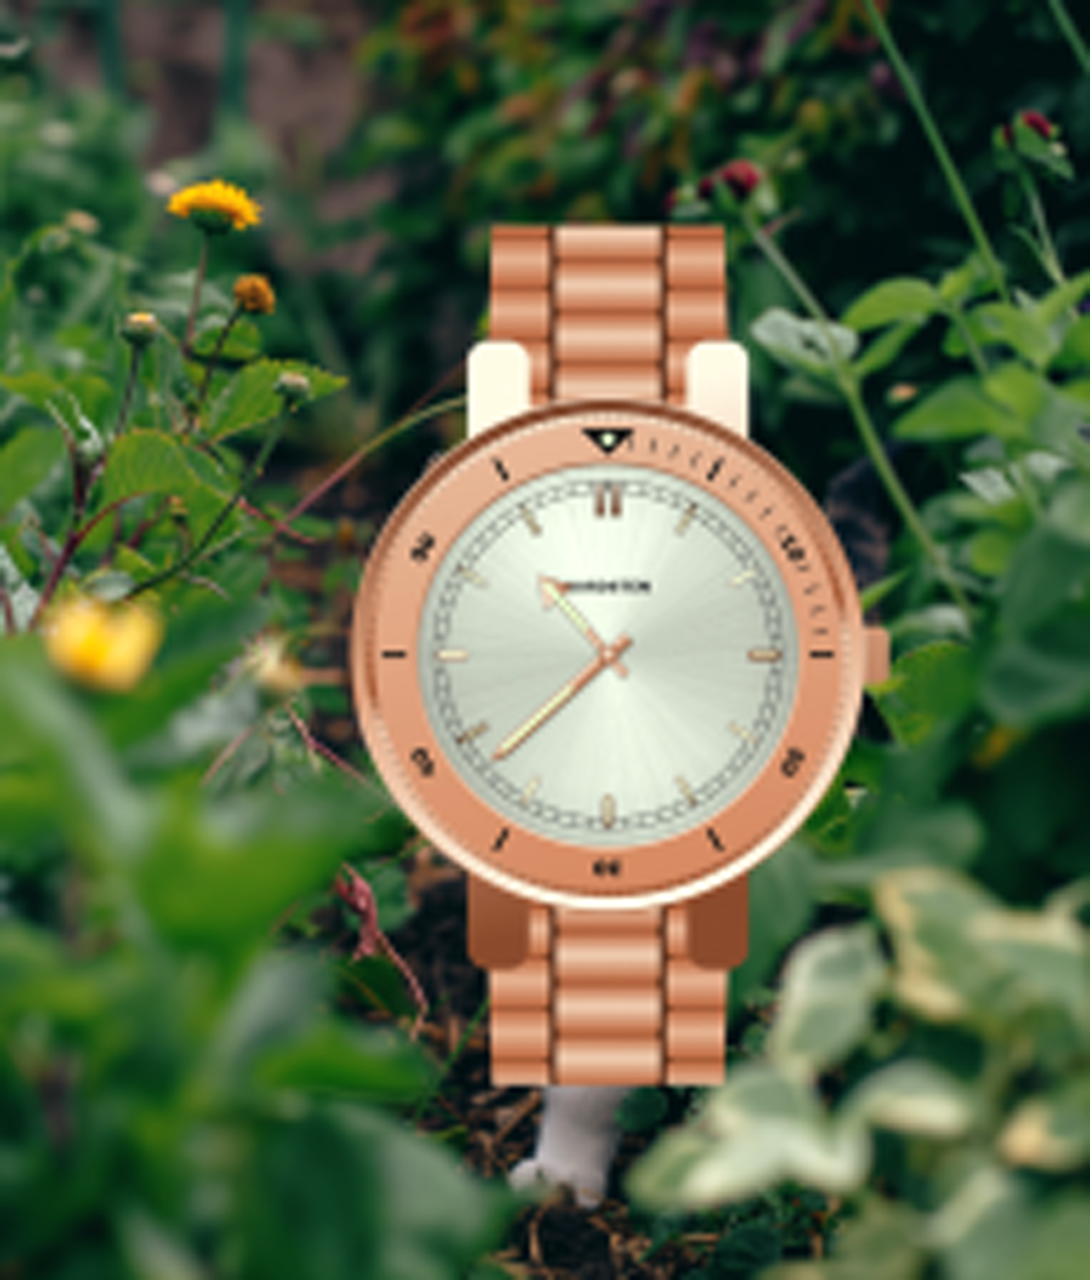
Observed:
10:38
